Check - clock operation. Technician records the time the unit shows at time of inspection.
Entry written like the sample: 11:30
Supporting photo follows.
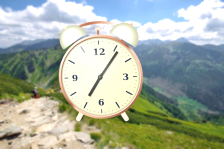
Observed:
7:06
